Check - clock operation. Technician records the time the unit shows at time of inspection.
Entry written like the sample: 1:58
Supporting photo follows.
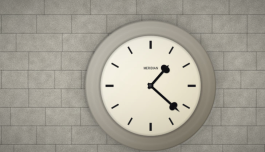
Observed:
1:22
